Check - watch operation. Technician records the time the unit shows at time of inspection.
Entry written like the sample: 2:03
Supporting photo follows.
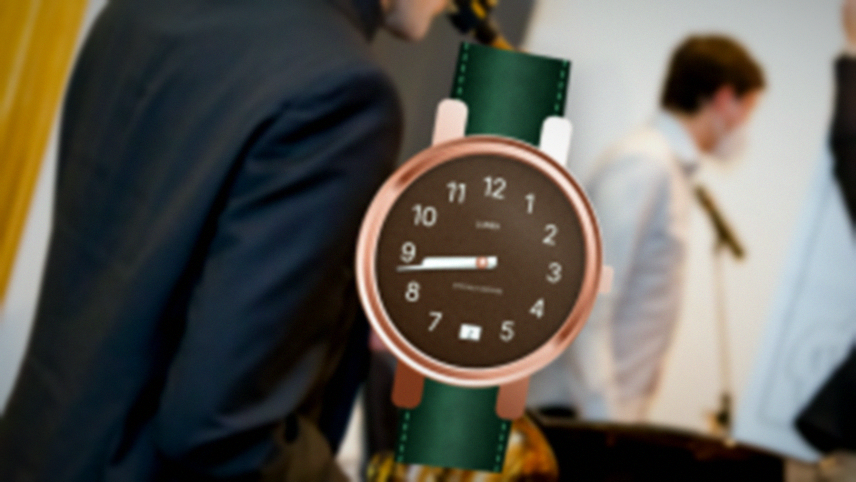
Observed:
8:43
